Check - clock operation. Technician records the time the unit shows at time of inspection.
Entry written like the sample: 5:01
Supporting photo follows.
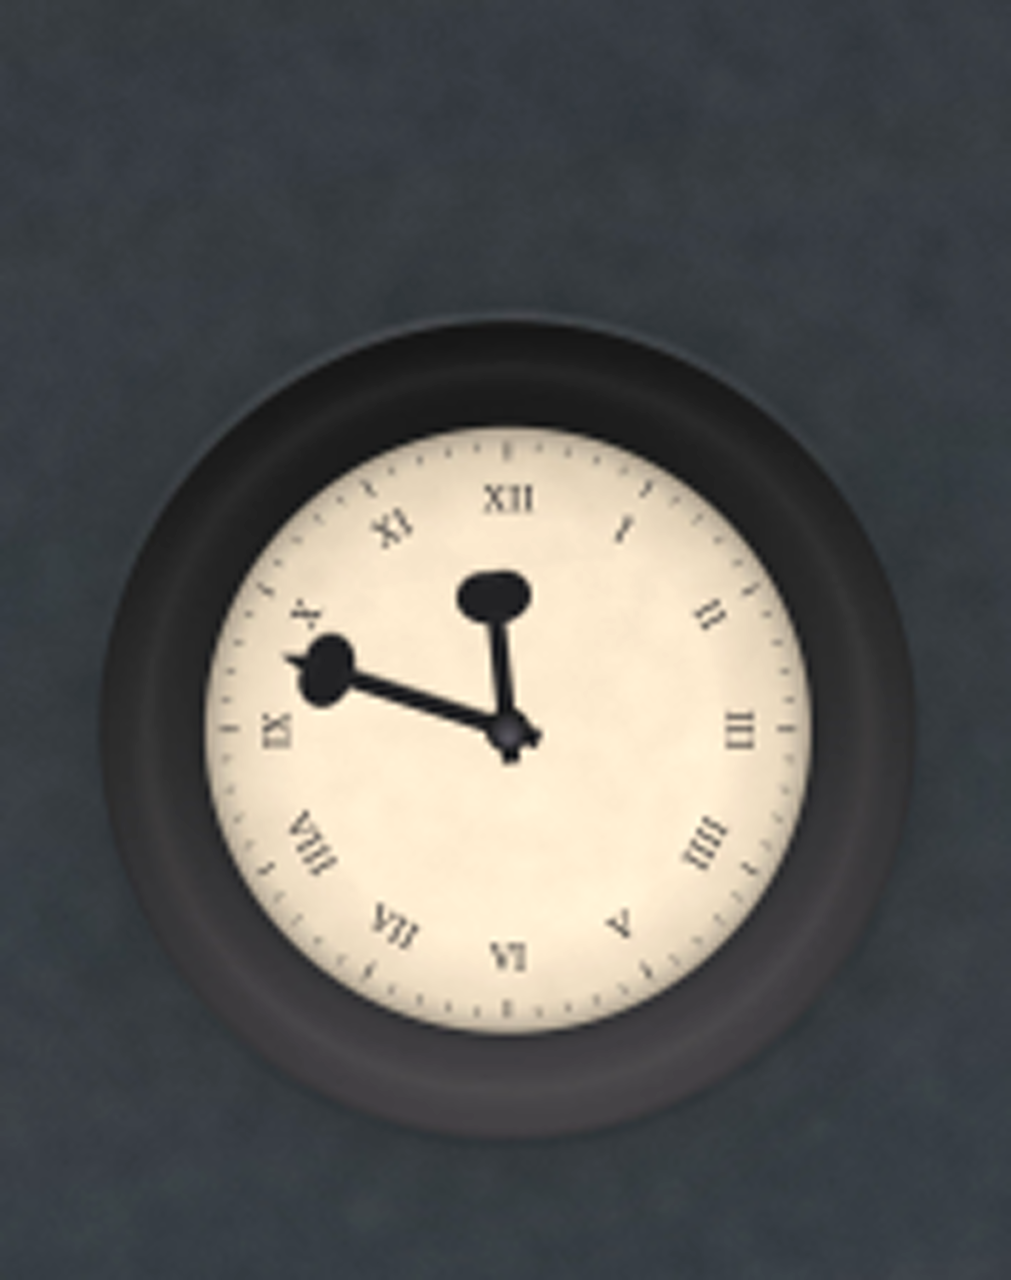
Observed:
11:48
